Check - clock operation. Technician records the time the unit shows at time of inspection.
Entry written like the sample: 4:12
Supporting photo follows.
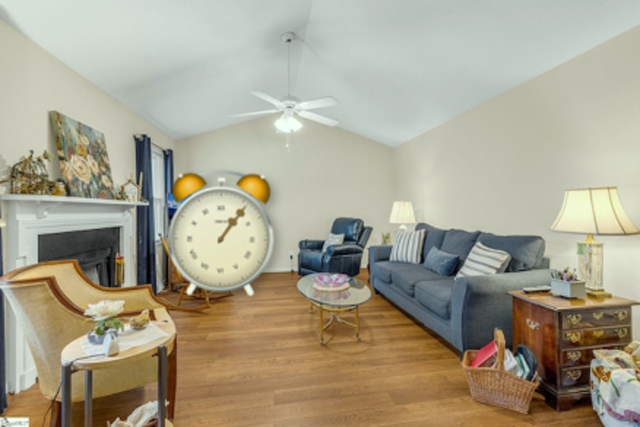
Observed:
1:06
